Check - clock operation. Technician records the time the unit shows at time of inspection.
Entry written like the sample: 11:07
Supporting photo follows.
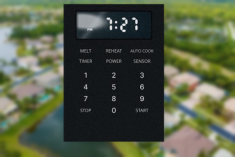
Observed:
7:27
